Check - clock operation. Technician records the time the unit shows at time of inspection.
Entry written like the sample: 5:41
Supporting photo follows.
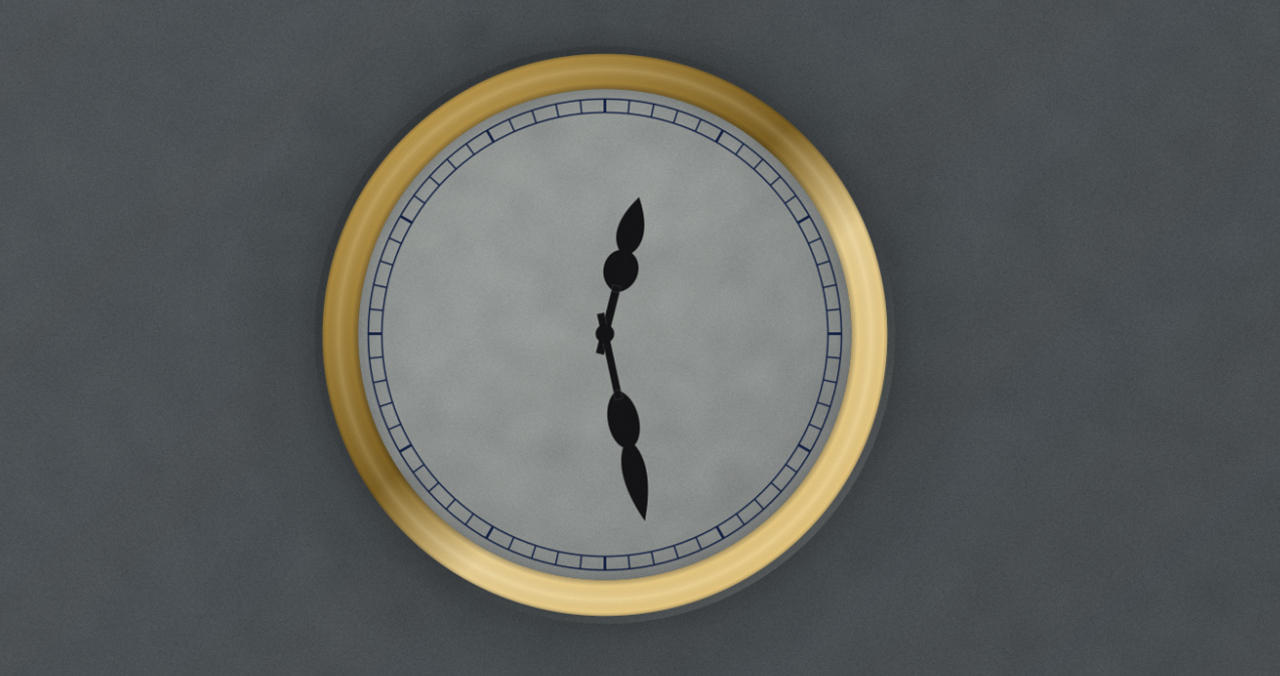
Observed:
12:28
